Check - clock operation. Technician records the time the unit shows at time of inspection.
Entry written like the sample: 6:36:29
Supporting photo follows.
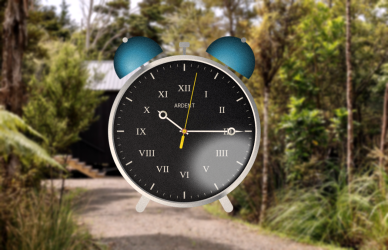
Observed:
10:15:02
